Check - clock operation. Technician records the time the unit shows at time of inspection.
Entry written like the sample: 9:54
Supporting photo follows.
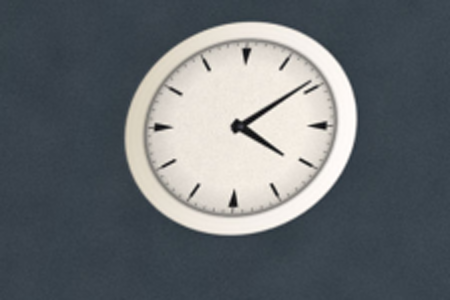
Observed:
4:09
